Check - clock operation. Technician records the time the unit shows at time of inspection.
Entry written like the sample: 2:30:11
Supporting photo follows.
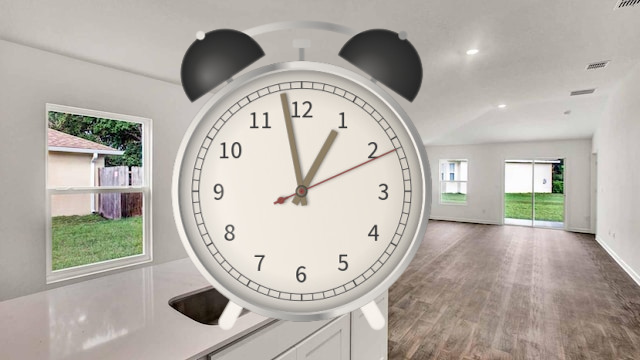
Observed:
12:58:11
